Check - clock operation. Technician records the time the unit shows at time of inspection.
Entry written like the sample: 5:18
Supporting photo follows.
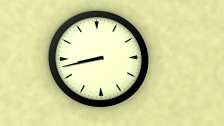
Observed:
8:43
